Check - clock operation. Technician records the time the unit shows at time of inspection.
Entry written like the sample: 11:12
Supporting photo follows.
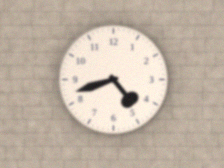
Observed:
4:42
